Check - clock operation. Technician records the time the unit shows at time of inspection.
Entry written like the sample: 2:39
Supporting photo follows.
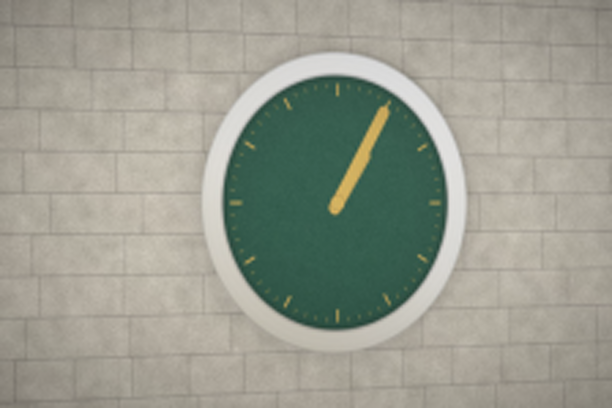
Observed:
1:05
